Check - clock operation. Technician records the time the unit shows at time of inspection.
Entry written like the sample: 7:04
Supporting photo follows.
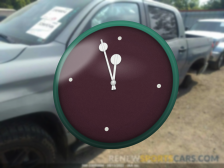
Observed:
11:56
